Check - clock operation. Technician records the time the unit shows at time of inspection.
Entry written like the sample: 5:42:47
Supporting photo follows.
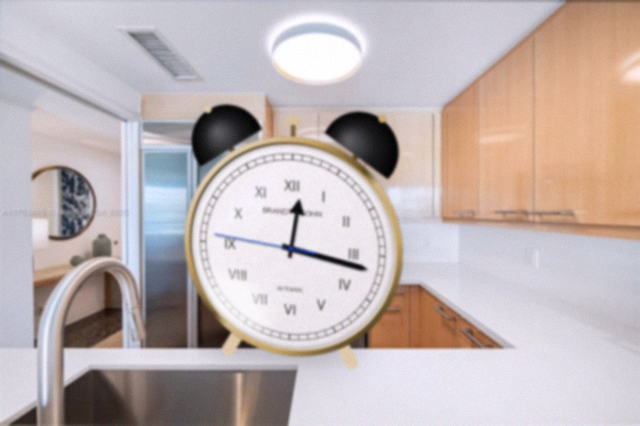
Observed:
12:16:46
